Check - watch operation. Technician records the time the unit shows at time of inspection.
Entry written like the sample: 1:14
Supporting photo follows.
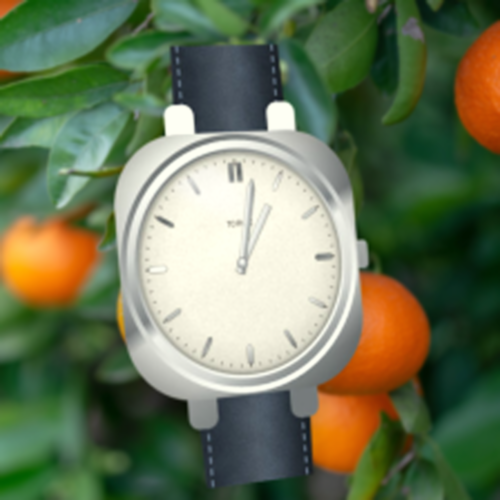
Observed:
1:02
